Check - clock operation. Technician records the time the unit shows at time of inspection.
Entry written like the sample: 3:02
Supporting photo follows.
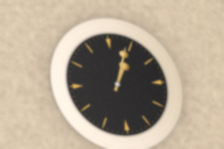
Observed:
1:04
